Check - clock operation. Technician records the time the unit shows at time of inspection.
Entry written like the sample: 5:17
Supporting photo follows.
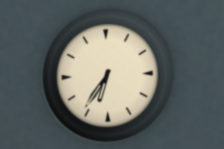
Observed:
6:36
